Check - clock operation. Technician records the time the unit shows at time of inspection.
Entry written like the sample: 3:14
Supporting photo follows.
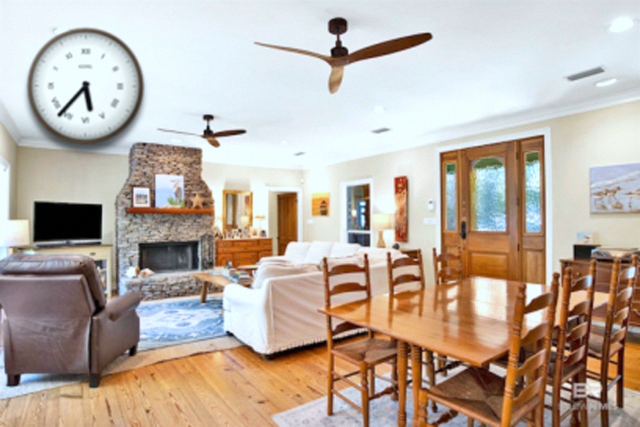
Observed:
5:37
